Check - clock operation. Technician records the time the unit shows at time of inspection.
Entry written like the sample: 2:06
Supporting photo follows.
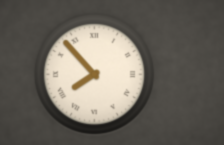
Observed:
7:53
